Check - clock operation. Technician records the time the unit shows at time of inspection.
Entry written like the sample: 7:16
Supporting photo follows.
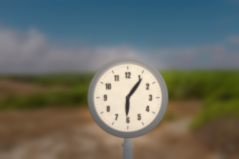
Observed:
6:06
